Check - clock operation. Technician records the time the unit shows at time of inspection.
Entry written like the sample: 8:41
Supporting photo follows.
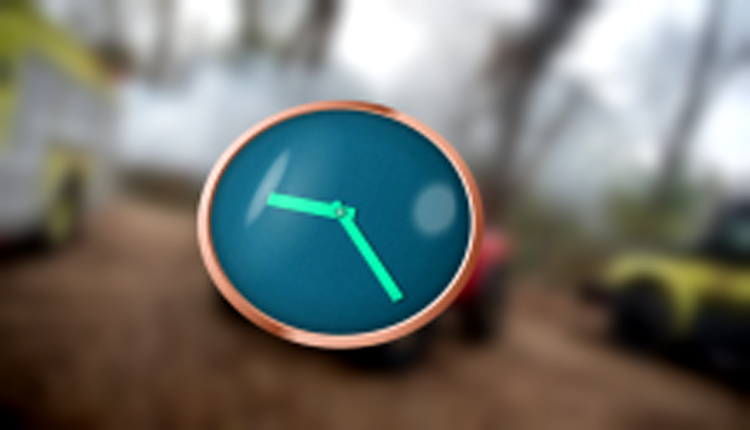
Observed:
9:25
